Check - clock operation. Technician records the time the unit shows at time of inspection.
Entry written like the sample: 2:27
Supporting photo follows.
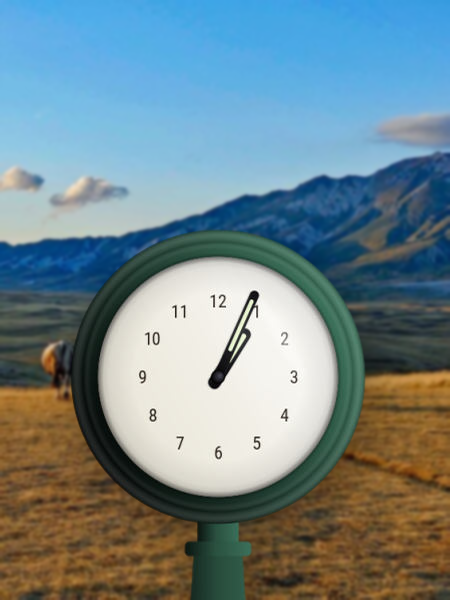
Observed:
1:04
